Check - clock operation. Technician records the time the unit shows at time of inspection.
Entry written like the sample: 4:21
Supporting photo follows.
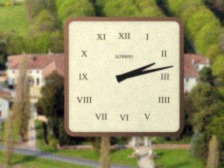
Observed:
2:13
